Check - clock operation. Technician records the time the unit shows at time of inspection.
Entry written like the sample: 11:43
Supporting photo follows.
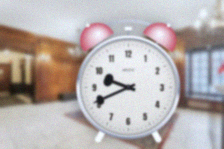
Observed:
9:41
